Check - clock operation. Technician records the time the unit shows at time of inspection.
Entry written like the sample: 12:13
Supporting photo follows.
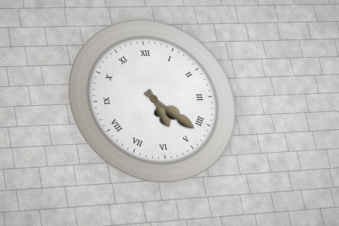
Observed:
5:22
